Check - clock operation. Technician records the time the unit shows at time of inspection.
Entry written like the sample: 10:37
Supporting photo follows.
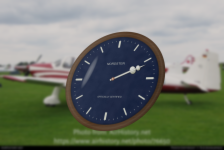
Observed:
2:11
